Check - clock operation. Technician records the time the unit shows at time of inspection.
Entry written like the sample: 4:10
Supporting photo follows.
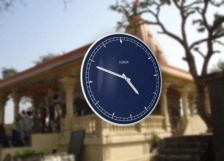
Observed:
4:49
